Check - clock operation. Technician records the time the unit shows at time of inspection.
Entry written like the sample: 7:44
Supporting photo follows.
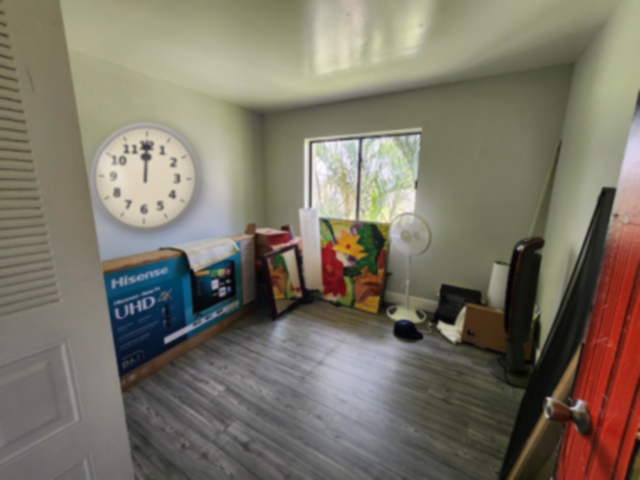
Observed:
12:00
